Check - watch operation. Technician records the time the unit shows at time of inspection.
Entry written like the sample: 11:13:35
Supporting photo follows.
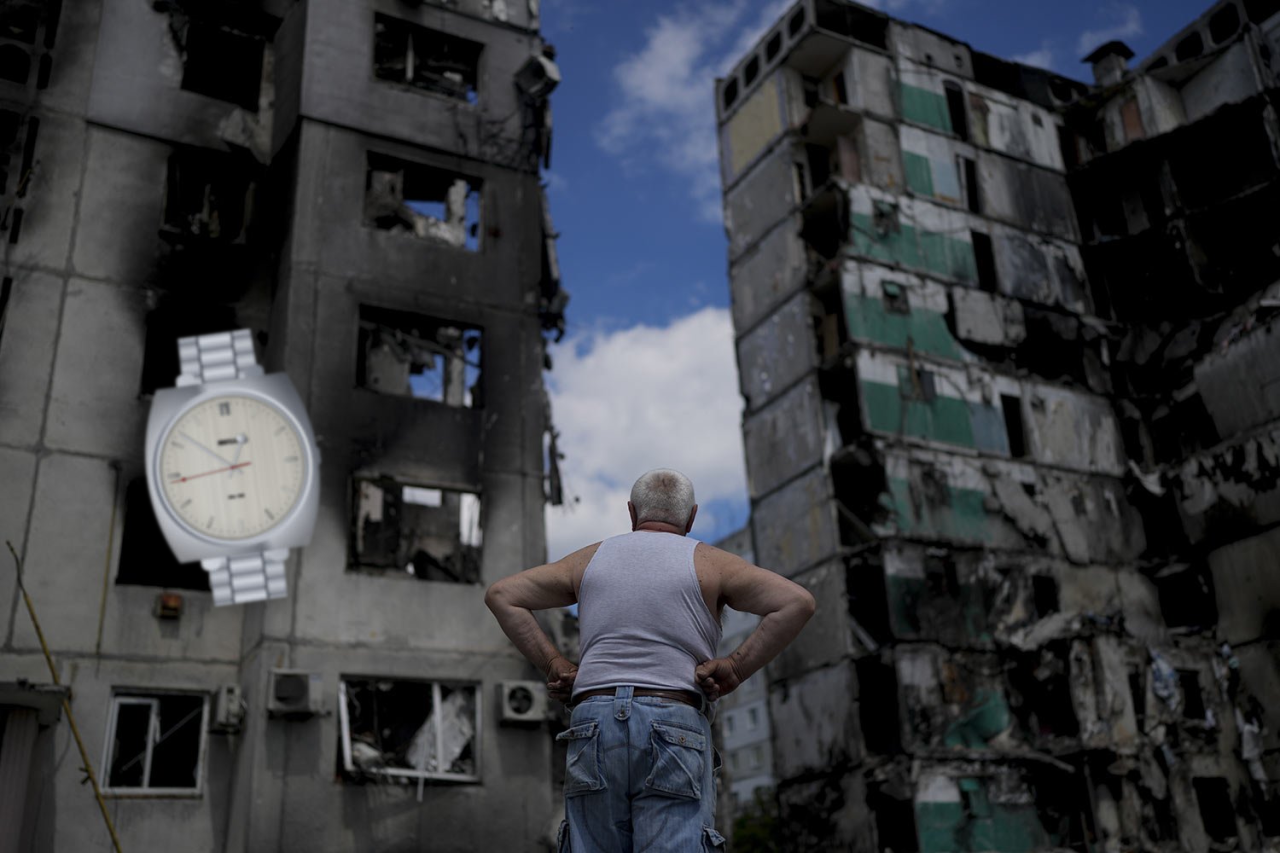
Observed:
12:51:44
